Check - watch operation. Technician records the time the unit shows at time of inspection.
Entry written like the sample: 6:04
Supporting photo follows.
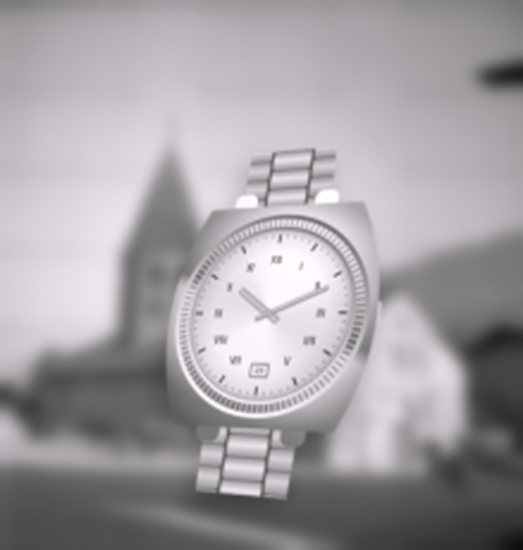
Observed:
10:11
